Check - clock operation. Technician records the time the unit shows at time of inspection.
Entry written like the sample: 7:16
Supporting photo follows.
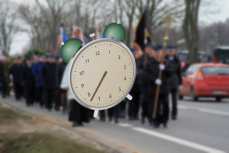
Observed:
7:38
